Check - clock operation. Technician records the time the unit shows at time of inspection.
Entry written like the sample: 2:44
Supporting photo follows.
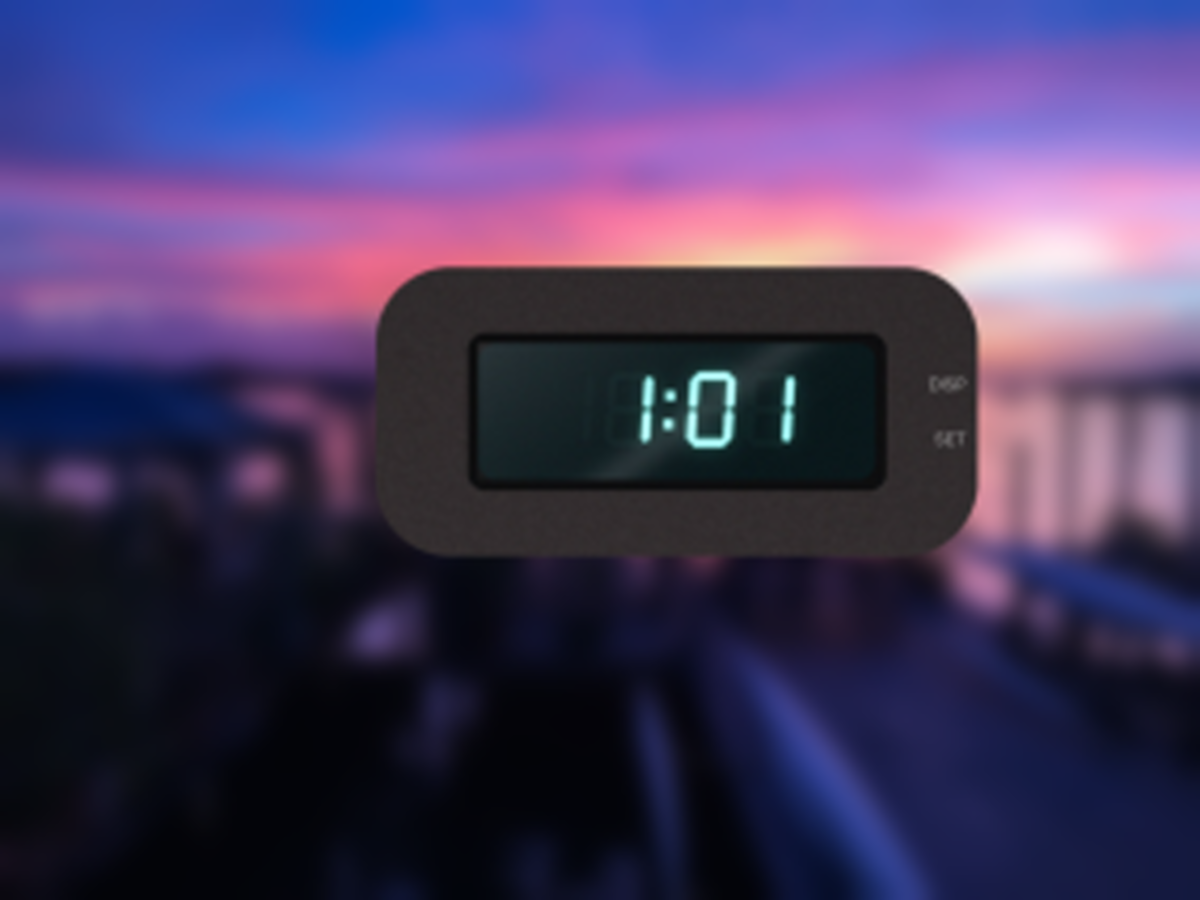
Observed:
1:01
